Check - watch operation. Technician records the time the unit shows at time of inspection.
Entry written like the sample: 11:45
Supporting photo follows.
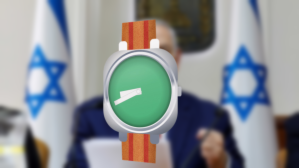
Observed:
8:41
